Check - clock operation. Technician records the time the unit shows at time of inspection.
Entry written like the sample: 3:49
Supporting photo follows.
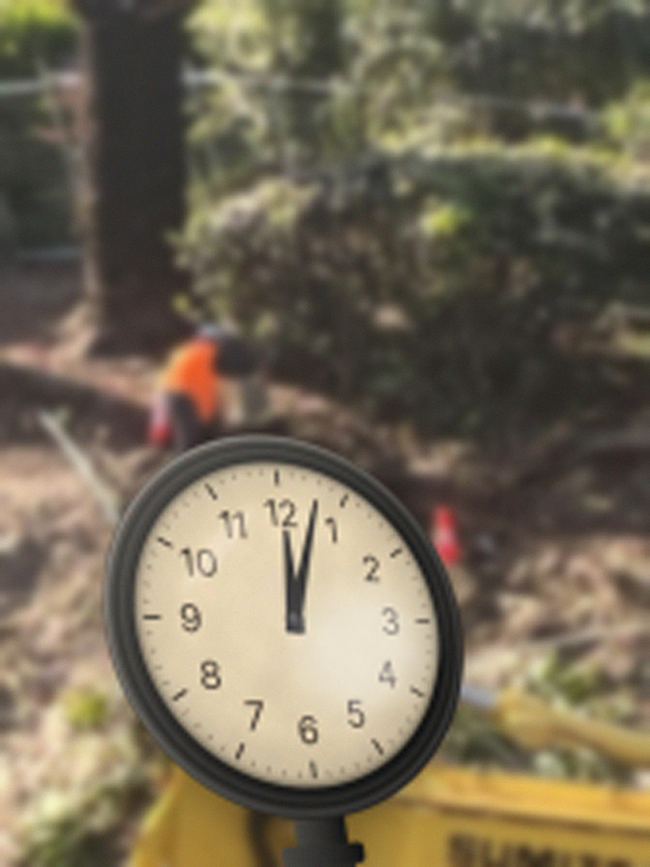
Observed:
12:03
